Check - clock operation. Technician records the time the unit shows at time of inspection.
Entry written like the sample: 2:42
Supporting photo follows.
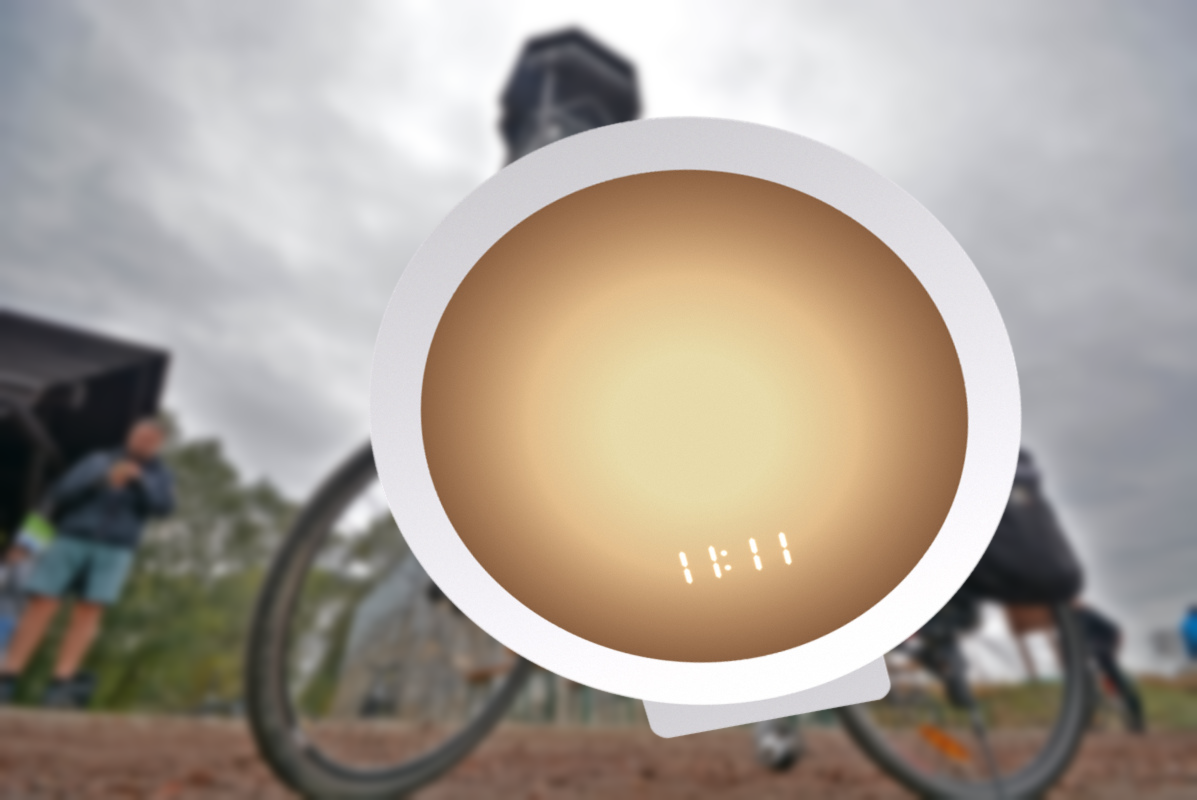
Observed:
11:11
